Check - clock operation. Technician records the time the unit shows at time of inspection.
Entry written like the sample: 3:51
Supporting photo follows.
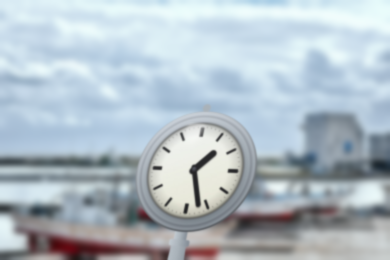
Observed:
1:27
